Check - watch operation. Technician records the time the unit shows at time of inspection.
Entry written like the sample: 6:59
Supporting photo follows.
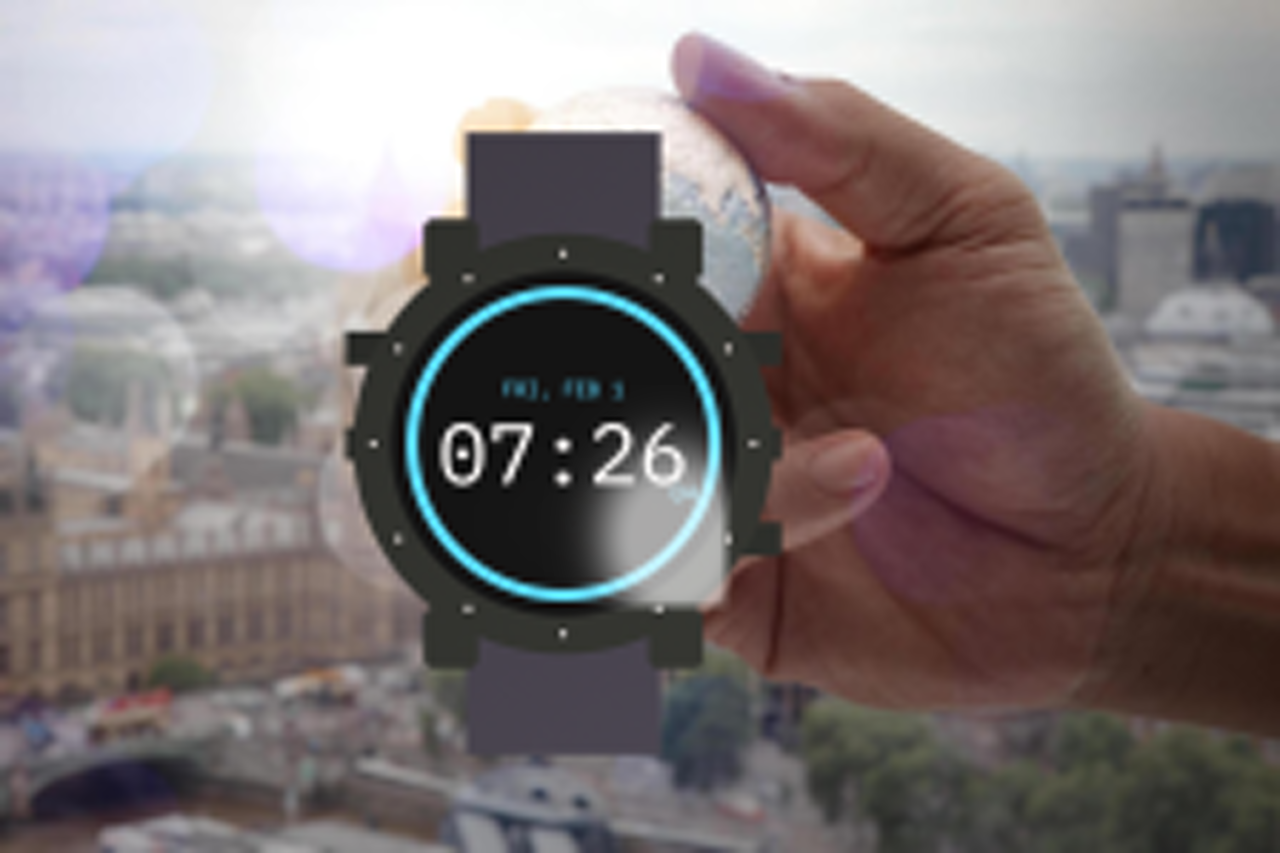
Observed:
7:26
